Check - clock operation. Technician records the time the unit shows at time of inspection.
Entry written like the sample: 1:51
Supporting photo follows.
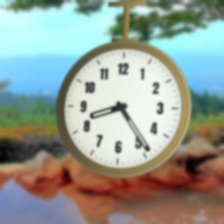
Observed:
8:24
